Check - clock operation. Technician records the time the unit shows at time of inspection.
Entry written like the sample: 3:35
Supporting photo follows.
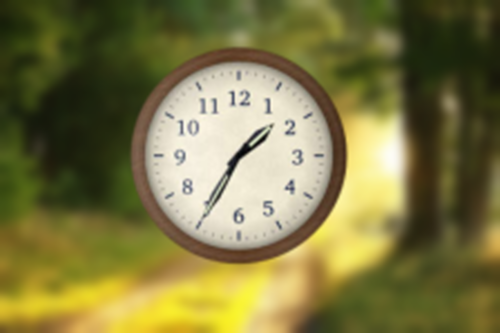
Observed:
1:35
